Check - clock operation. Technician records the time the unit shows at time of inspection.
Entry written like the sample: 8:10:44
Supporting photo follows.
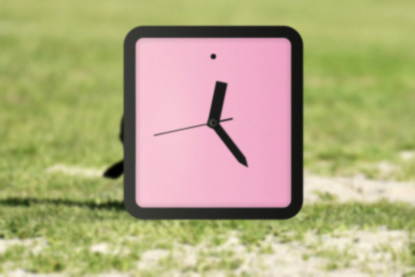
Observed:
12:23:43
